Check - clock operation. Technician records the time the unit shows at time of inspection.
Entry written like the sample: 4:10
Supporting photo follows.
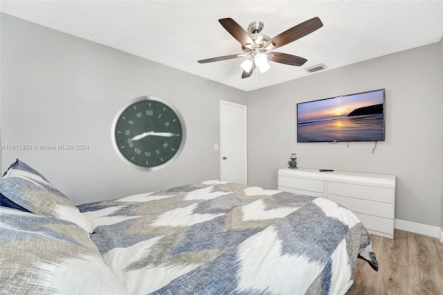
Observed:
8:15
